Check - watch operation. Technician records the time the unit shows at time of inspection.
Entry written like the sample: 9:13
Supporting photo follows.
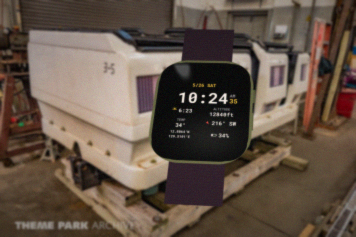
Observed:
10:24
